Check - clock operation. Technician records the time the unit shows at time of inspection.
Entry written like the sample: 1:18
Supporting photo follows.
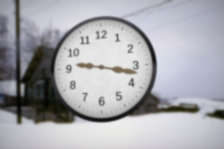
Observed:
9:17
